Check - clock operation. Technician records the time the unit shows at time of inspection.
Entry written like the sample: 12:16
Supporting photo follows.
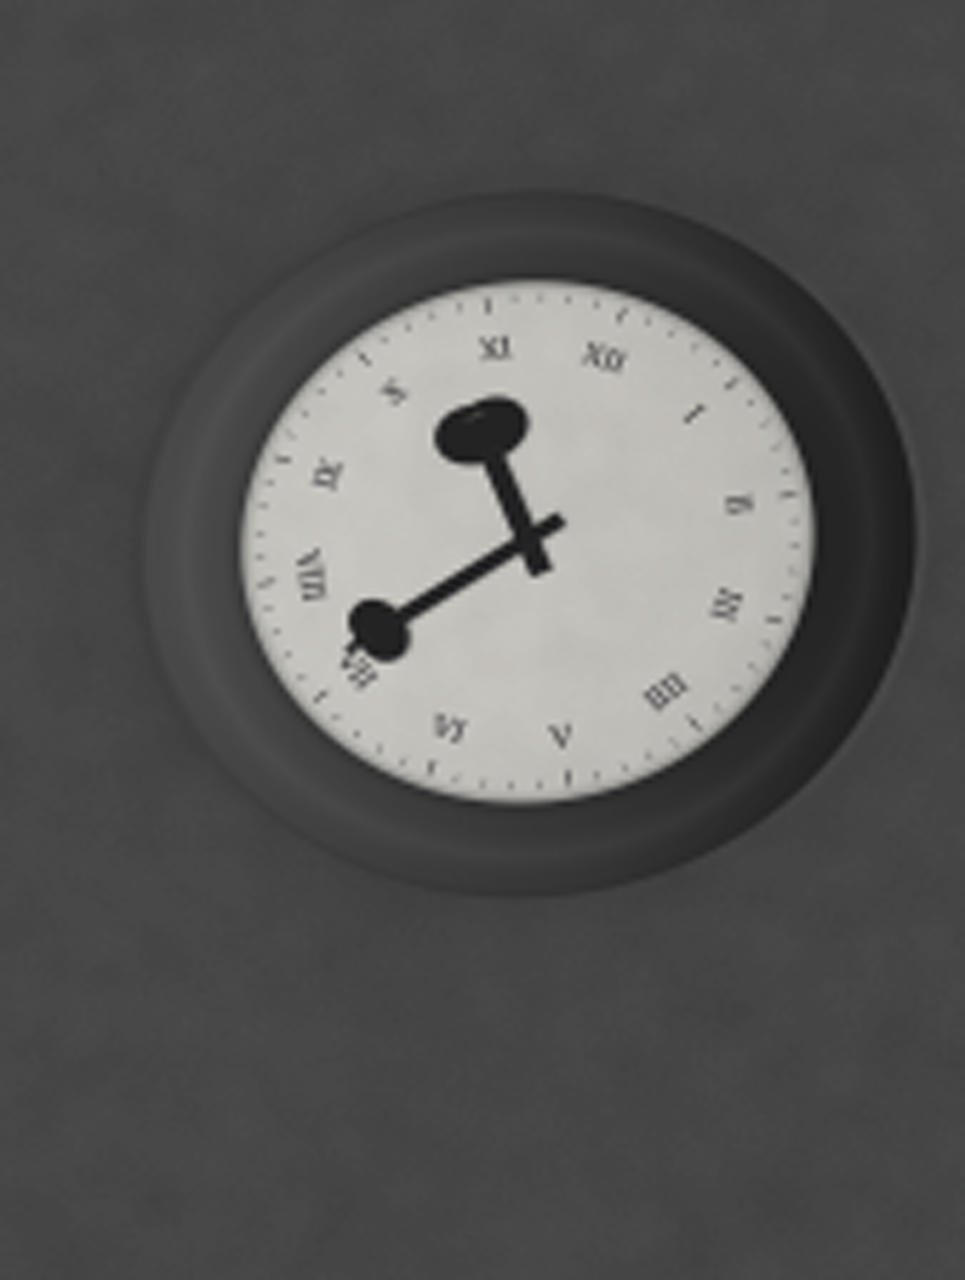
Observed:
10:36
